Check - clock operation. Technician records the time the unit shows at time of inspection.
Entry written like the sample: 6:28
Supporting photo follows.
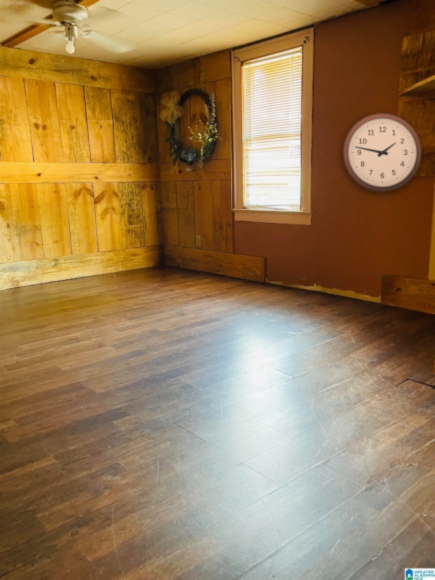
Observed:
1:47
